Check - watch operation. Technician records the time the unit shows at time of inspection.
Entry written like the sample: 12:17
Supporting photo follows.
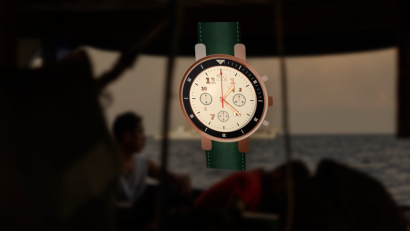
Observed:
1:22
